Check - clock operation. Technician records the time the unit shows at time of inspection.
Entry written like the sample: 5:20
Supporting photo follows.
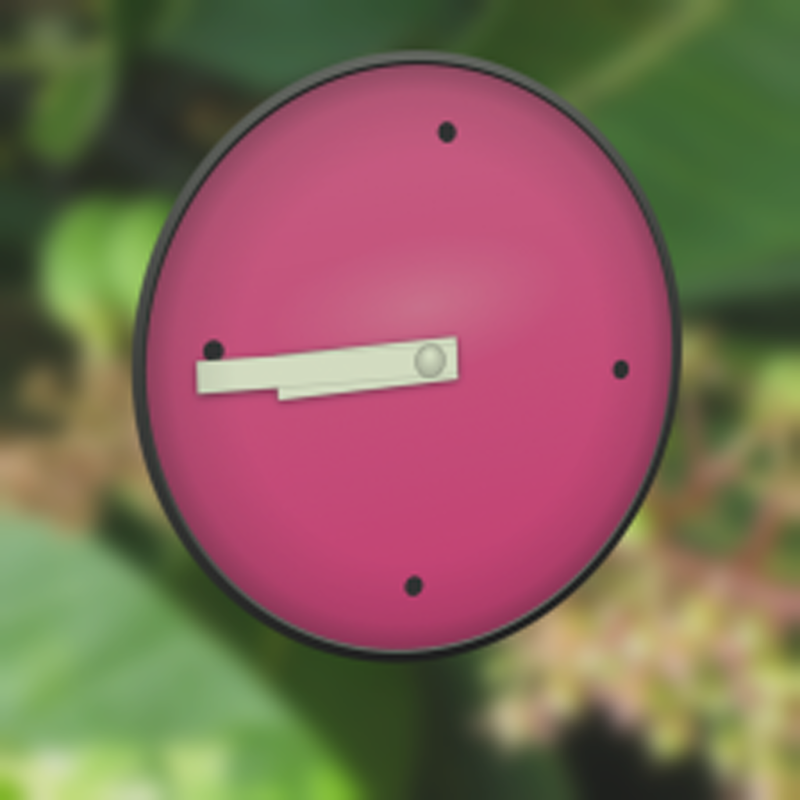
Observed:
8:44
